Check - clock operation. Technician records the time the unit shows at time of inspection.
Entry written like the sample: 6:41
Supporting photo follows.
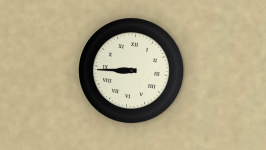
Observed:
8:44
